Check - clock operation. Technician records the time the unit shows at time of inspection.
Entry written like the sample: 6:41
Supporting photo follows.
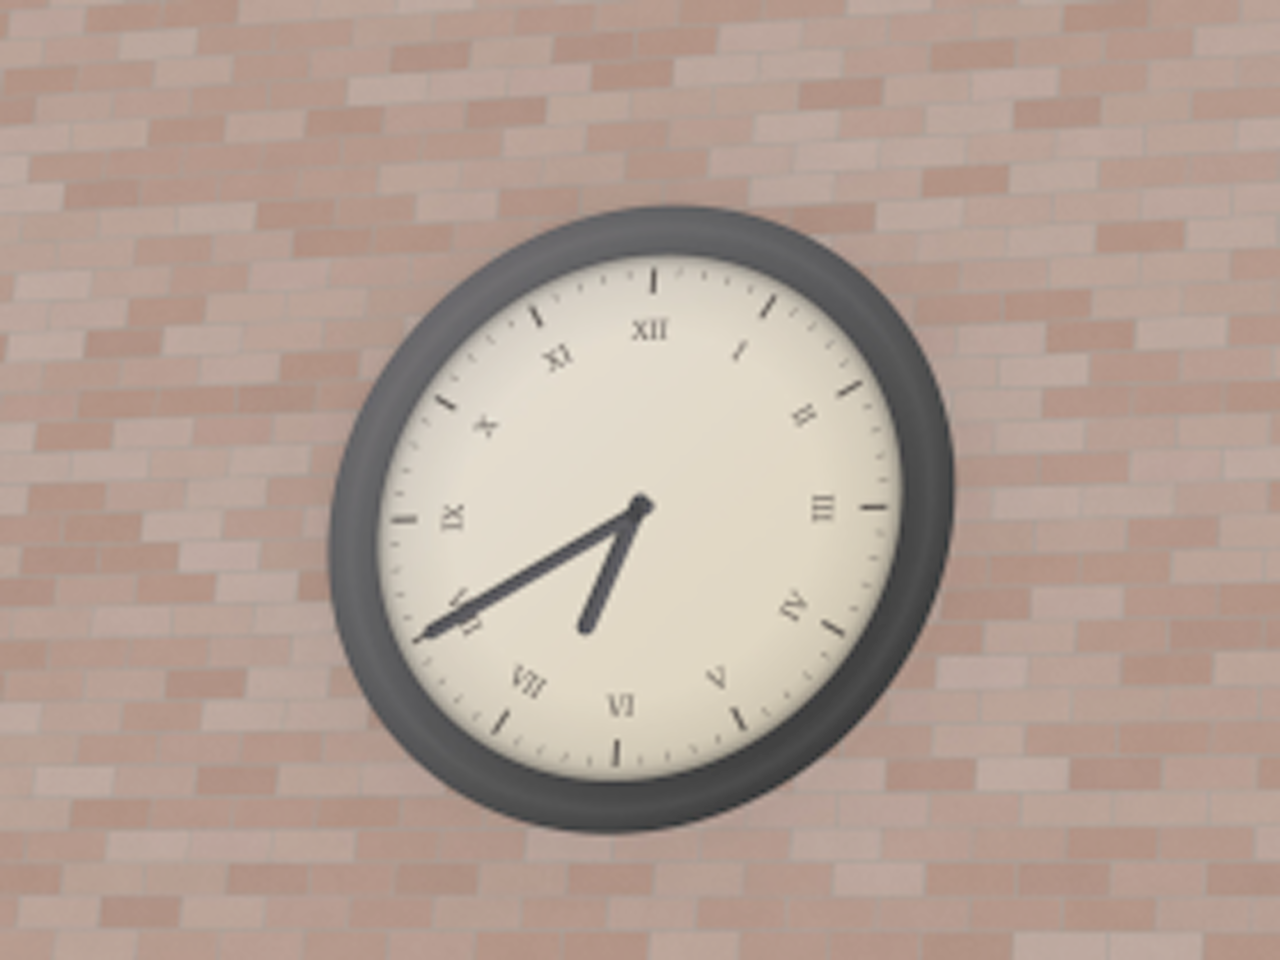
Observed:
6:40
